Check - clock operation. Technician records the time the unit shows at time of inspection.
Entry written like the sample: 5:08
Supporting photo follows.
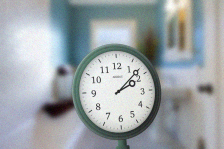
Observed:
2:08
